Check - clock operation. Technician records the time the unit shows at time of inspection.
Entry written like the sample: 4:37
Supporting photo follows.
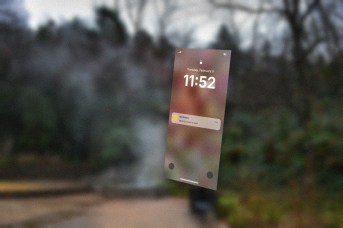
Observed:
11:52
